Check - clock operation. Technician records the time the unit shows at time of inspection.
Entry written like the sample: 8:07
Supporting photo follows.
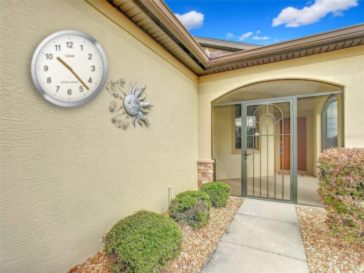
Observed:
10:23
